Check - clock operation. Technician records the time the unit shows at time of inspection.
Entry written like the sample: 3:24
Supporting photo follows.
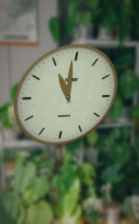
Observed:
10:59
